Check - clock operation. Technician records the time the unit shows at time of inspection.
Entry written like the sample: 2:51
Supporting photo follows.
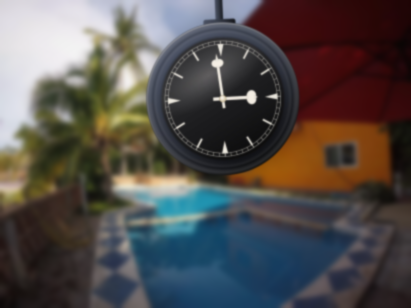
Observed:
2:59
